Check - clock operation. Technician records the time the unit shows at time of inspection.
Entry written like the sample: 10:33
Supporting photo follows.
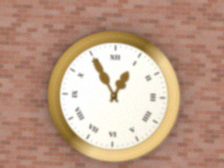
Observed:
12:55
